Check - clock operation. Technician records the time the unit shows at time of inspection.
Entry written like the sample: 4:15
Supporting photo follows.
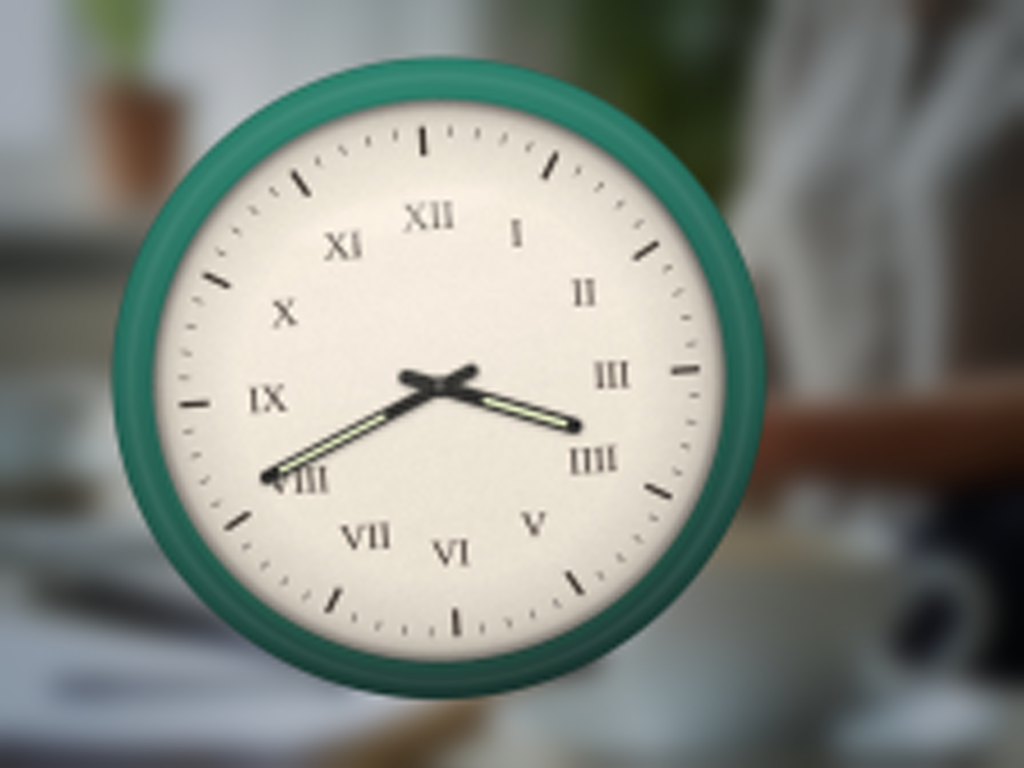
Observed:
3:41
